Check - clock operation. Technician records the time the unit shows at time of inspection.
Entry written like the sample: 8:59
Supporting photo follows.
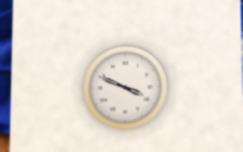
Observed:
3:49
